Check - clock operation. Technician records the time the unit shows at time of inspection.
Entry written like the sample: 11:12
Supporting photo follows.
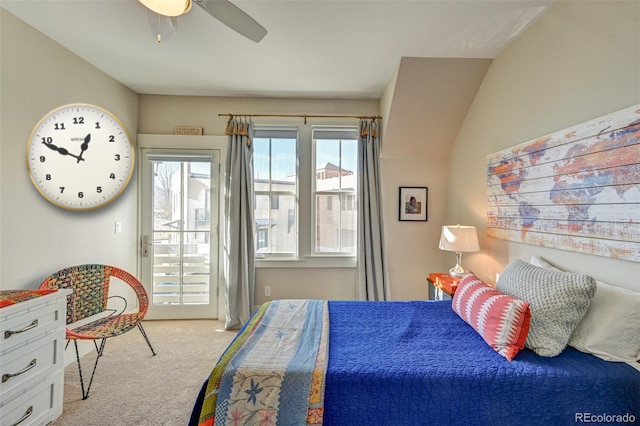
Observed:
12:49
